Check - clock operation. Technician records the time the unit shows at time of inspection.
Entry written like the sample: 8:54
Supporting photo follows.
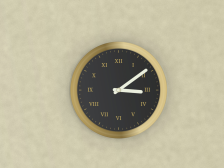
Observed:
3:09
